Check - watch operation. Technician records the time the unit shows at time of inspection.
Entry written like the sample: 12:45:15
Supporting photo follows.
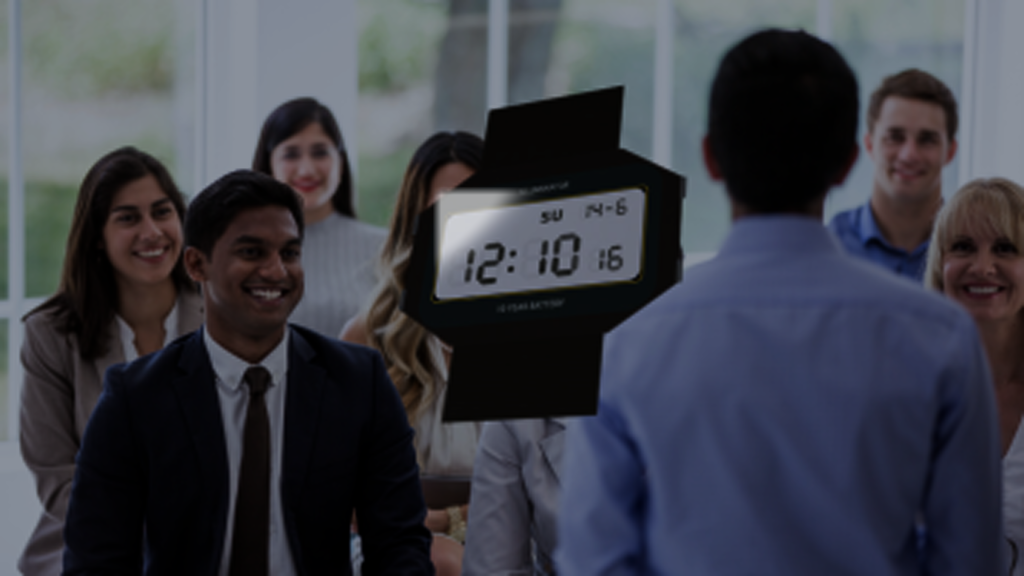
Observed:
12:10:16
